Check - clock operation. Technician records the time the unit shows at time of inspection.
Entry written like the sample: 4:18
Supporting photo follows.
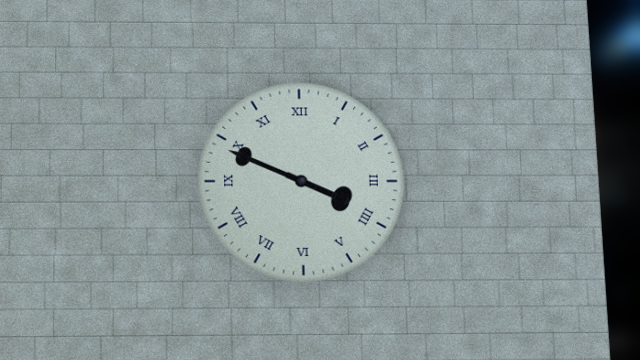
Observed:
3:49
